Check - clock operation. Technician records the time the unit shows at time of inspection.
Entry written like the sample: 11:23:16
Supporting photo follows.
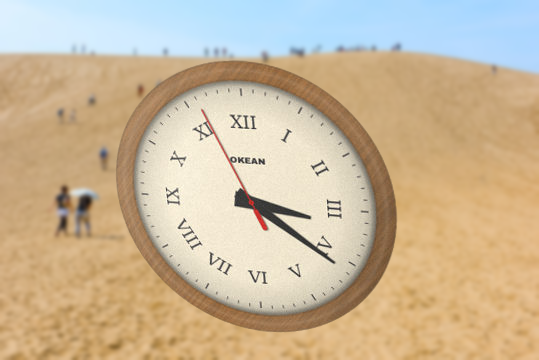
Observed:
3:20:56
